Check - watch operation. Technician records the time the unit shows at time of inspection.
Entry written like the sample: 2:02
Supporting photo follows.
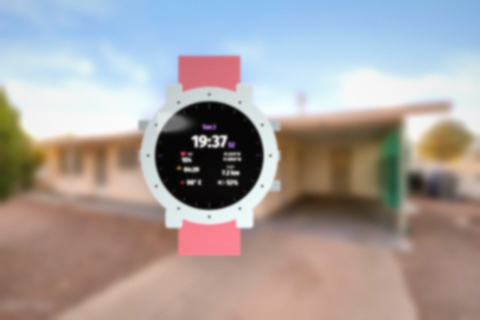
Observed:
19:37
